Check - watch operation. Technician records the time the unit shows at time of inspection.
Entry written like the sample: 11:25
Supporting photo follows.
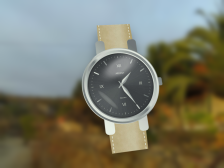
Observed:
1:25
